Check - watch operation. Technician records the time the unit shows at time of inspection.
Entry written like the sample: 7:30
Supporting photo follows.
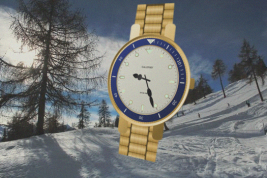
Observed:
9:26
